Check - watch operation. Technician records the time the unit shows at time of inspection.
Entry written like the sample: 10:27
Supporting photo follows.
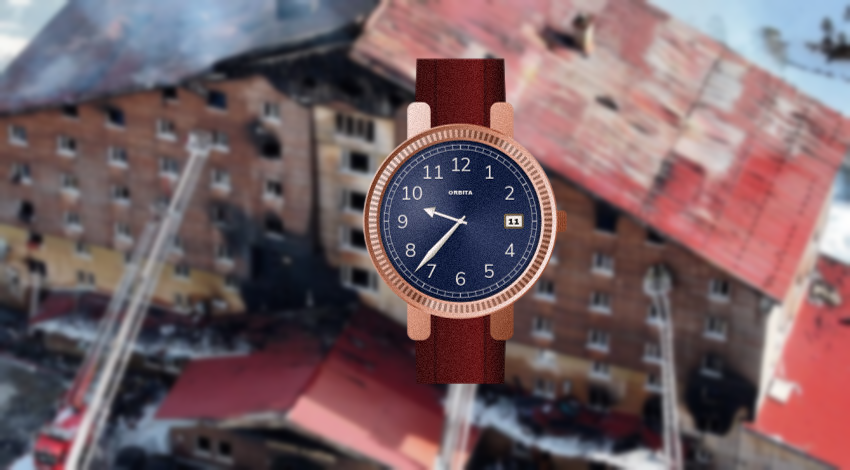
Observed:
9:37
